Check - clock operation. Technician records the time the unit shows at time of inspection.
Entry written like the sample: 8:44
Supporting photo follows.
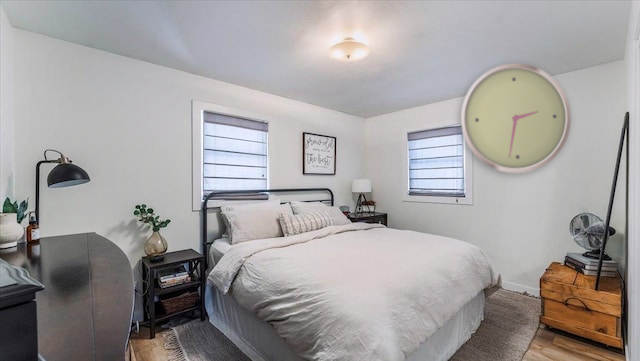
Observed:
2:32
